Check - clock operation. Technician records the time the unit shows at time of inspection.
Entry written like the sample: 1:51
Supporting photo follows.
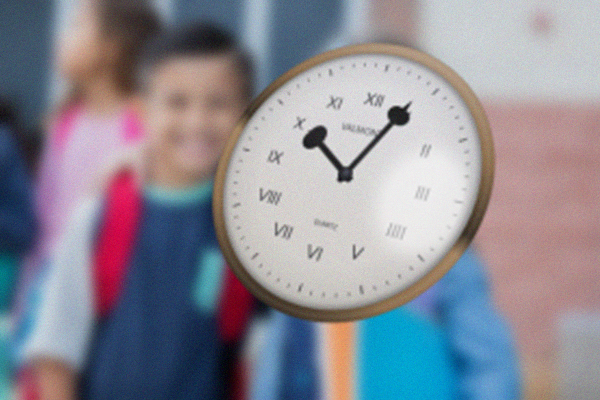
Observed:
10:04
